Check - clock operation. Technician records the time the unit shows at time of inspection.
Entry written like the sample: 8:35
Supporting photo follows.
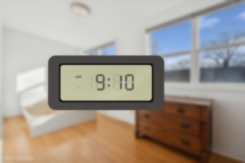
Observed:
9:10
